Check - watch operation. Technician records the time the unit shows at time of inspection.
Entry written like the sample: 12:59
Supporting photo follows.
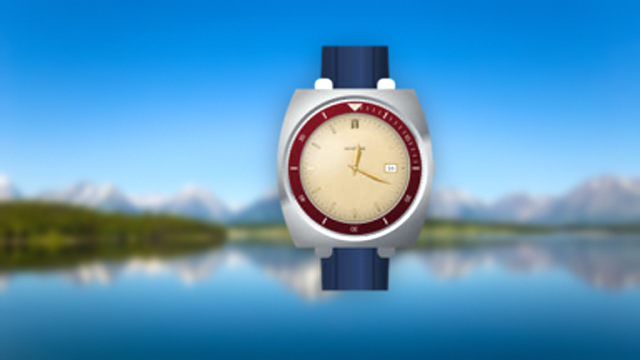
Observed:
12:19
